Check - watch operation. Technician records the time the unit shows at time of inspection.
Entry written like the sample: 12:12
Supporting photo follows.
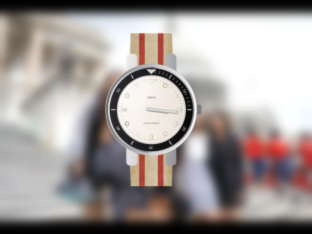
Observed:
3:16
